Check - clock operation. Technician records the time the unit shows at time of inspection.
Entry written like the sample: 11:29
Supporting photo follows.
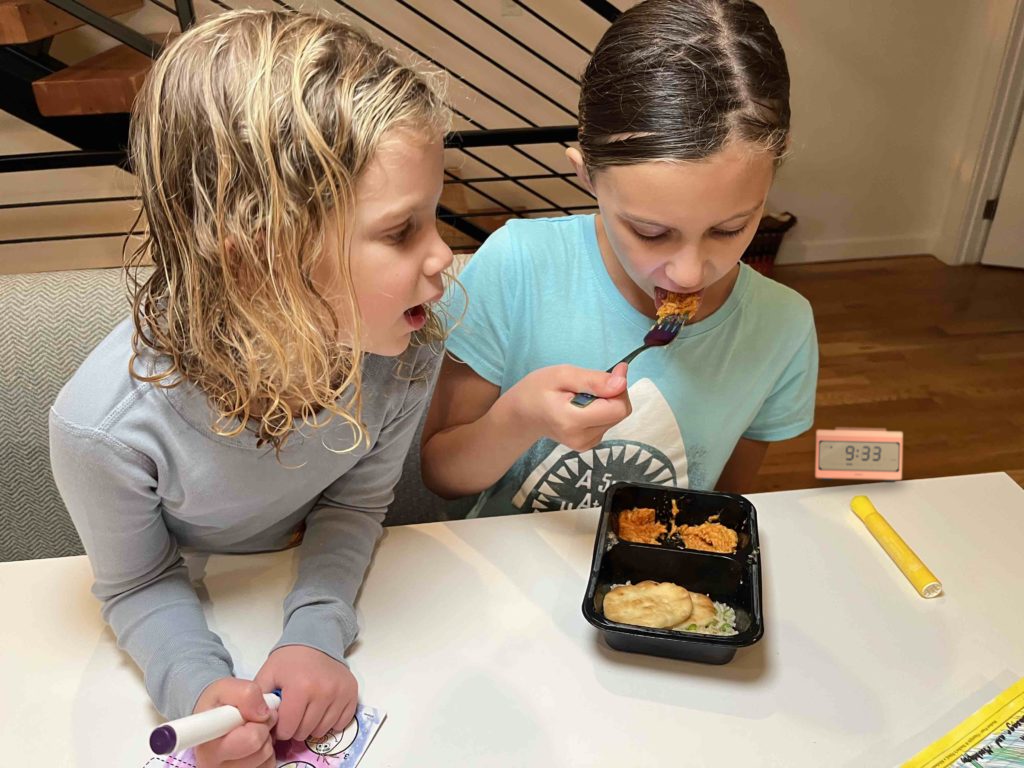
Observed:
9:33
